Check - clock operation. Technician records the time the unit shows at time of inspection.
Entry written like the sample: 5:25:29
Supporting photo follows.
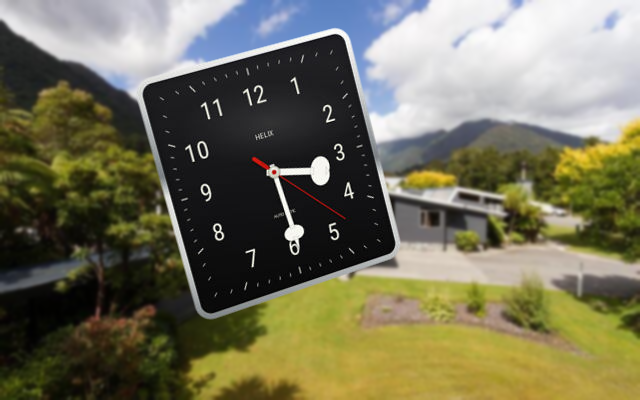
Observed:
3:29:23
